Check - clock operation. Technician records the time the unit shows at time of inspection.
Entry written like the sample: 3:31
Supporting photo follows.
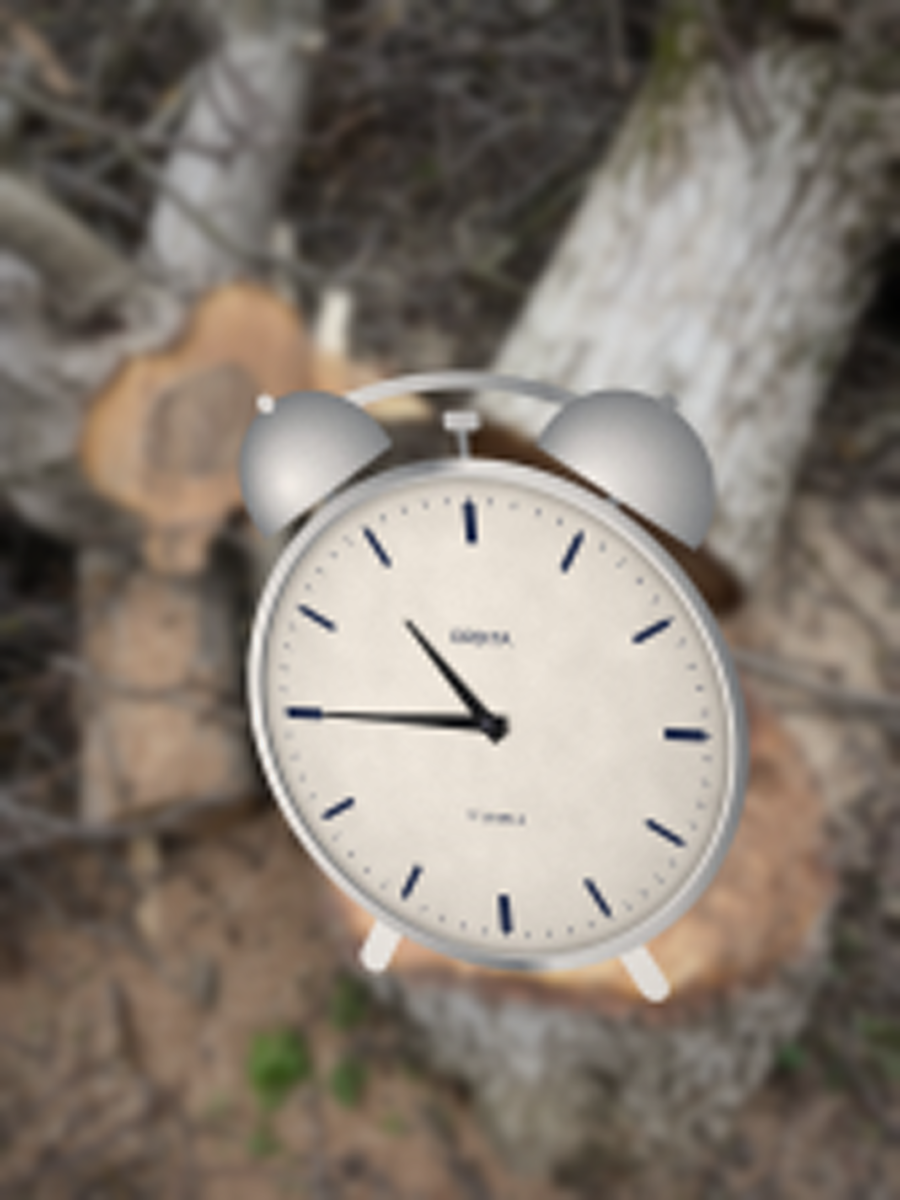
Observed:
10:45
